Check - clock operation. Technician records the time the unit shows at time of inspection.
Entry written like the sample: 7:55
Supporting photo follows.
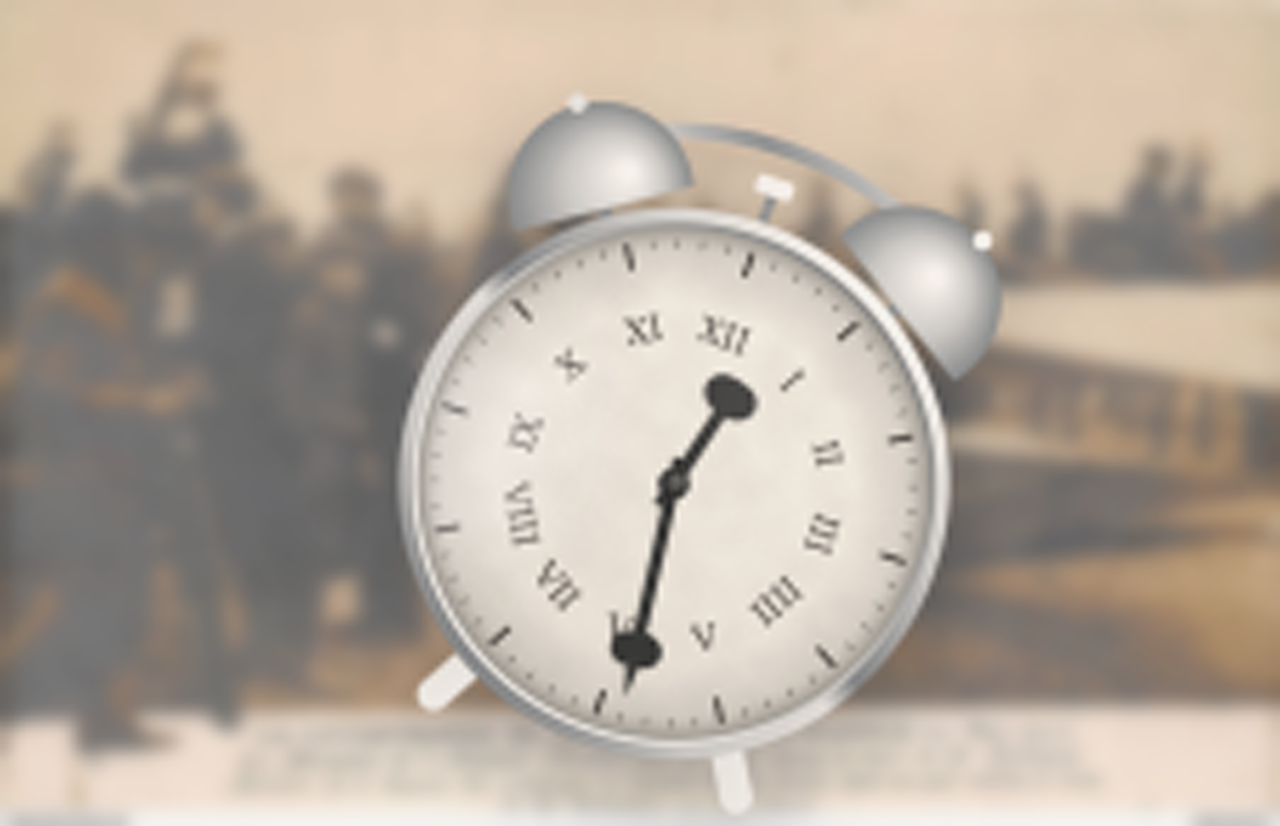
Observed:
12:29
